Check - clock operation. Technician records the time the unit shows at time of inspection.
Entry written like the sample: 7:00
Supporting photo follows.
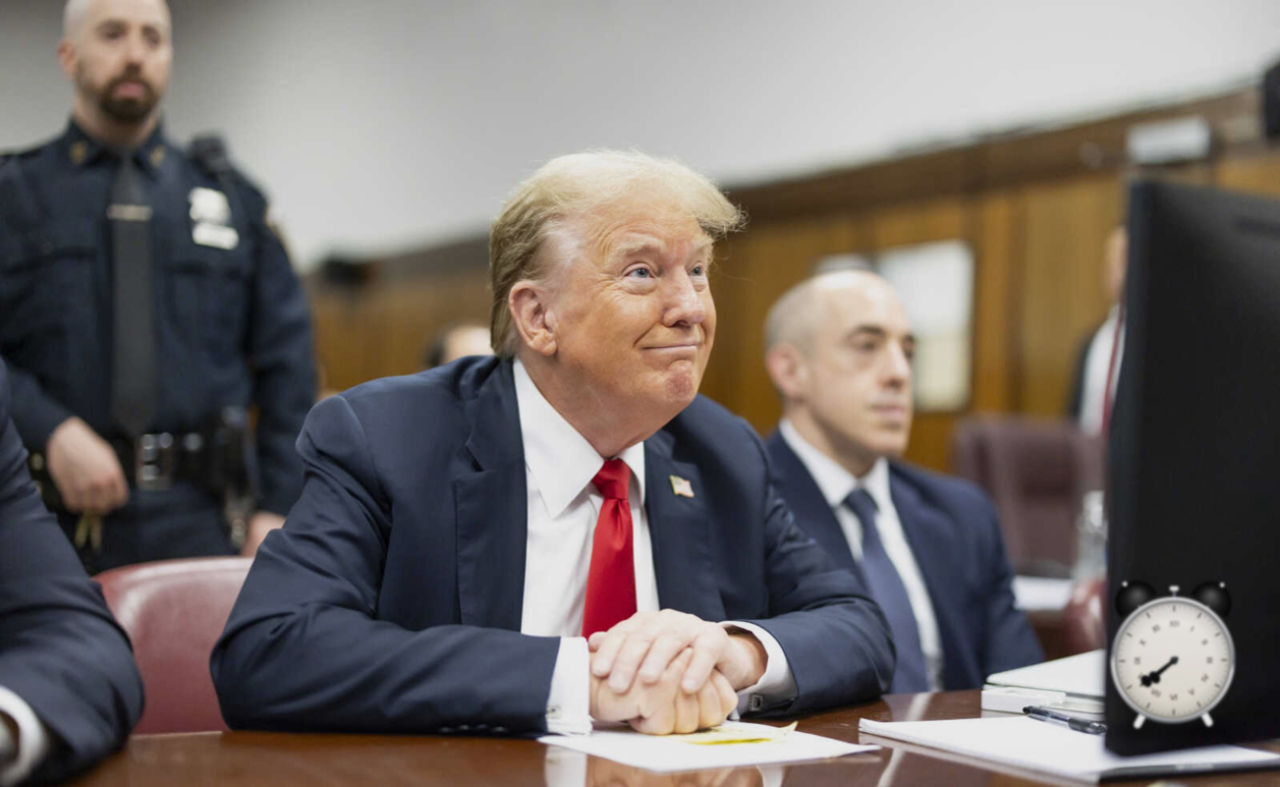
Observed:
7:39
